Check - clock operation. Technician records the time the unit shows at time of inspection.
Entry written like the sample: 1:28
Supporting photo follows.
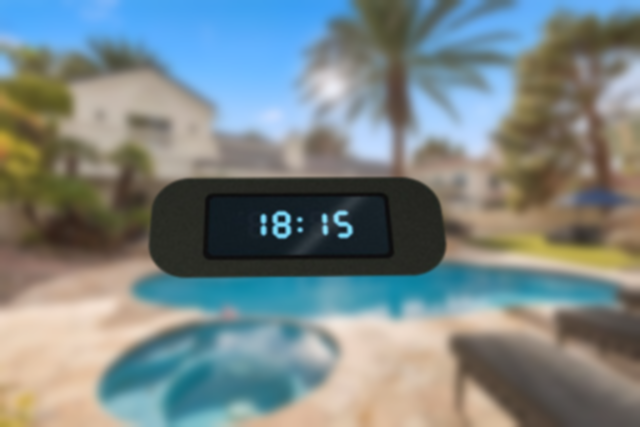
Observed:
18:15
